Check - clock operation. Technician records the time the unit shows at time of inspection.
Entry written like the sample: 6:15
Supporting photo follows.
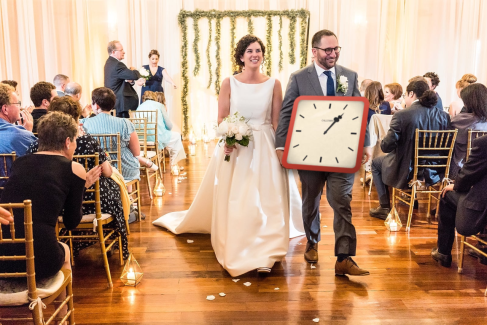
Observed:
1:06
